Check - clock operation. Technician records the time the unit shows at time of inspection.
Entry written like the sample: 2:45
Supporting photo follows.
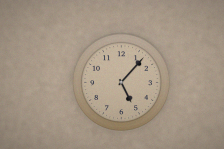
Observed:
5:07
